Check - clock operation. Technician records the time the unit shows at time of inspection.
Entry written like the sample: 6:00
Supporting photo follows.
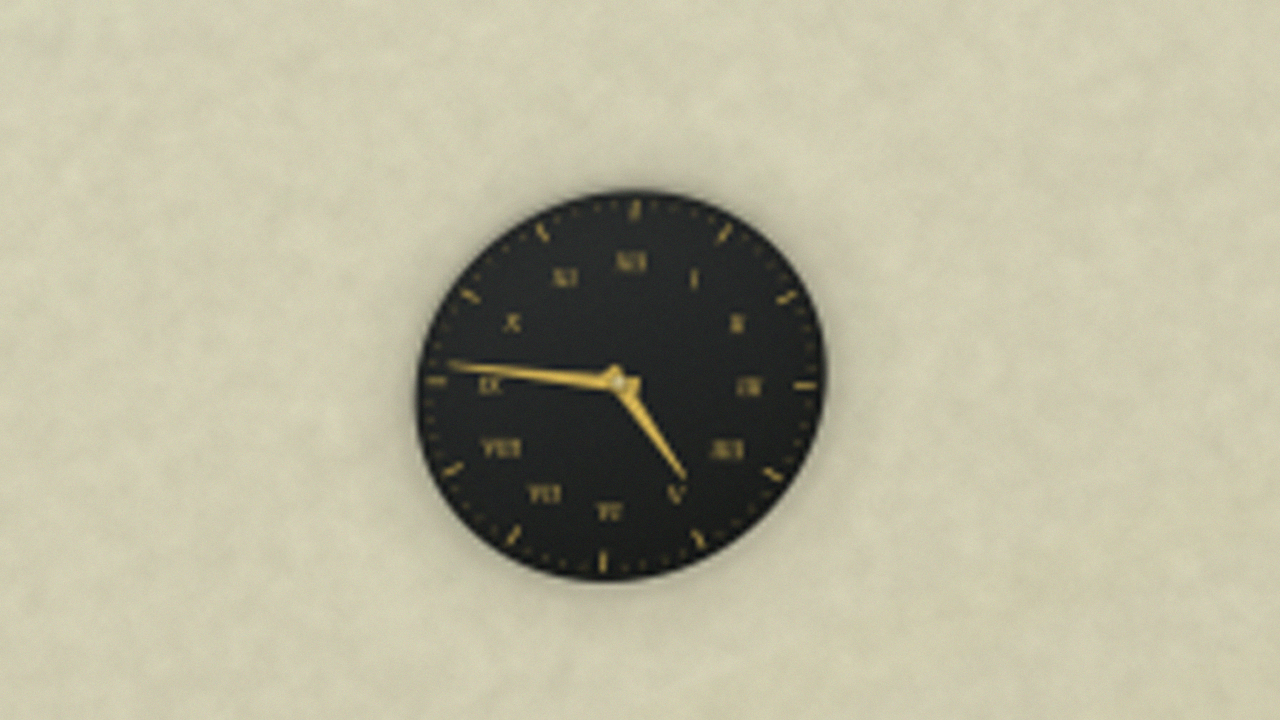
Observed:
4:46
